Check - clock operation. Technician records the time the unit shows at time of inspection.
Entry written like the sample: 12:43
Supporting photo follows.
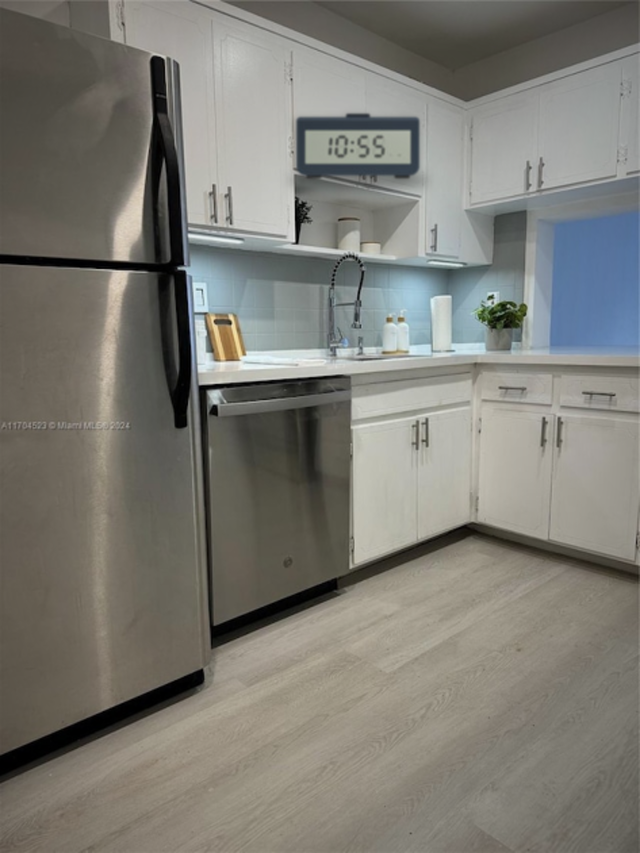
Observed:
10:55
